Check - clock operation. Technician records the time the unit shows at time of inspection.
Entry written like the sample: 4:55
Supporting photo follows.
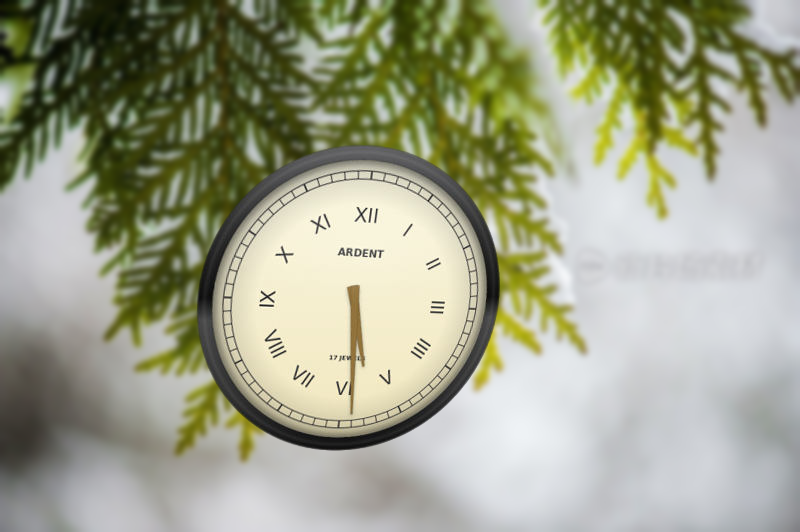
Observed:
5:29
